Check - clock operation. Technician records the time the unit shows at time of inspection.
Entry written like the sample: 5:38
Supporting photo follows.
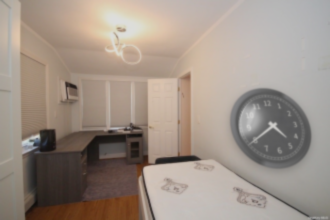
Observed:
4:40
